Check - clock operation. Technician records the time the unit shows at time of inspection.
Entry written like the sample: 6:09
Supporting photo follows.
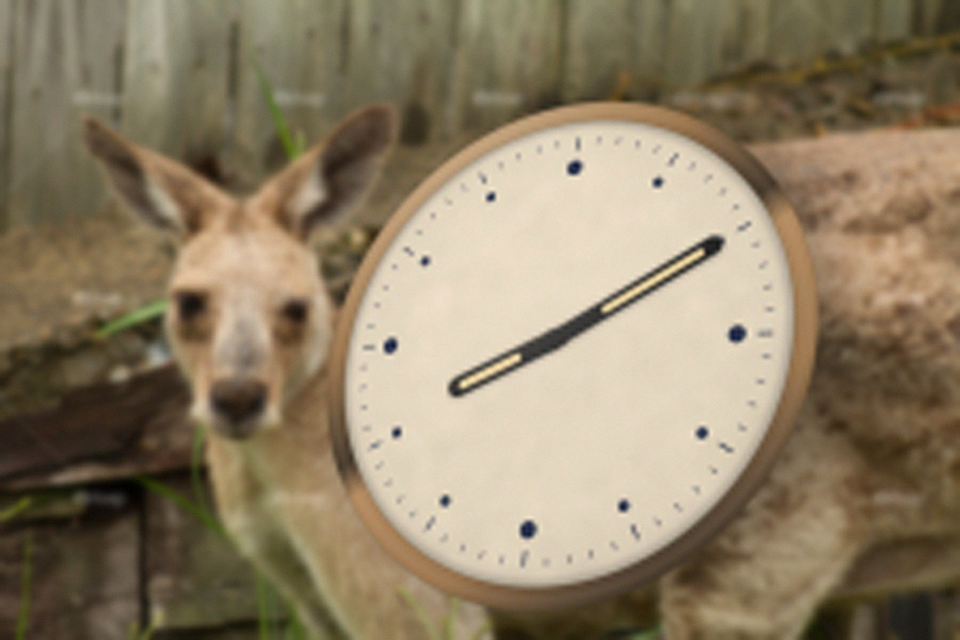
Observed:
8:10
